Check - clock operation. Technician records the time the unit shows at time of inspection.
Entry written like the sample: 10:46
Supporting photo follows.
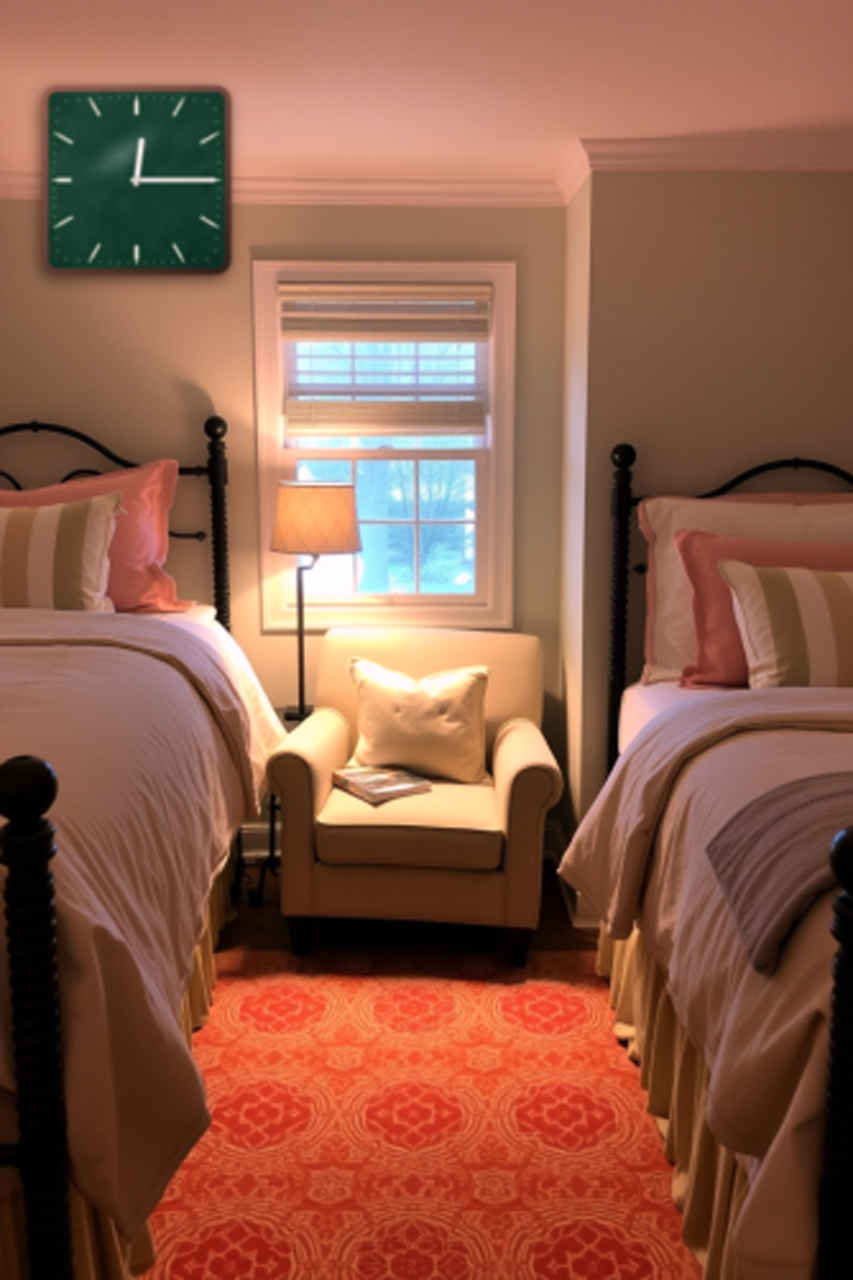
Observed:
12:15
